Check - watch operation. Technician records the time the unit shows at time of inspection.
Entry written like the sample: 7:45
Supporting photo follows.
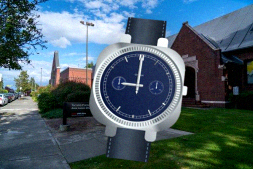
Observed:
9:00
